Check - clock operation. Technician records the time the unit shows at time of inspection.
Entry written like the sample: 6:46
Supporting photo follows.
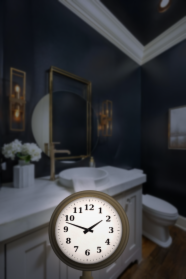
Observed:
1:48
